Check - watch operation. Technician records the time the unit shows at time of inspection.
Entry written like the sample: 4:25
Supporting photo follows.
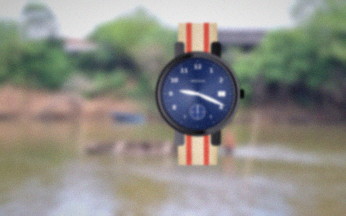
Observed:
9:19
